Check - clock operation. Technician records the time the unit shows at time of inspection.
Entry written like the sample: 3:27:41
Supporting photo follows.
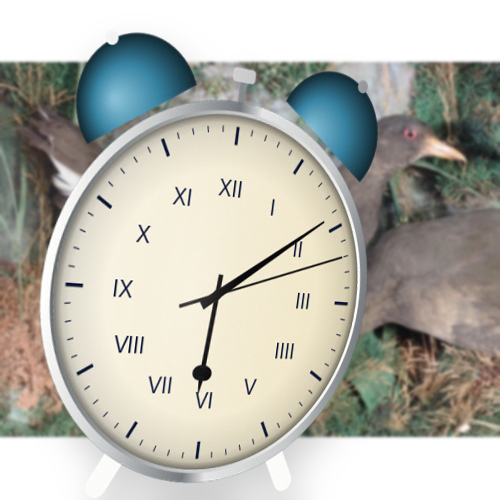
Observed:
6:09:12
